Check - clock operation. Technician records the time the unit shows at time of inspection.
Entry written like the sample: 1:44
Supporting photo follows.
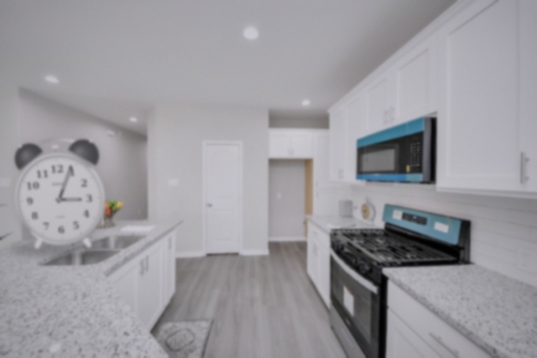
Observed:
3:04
